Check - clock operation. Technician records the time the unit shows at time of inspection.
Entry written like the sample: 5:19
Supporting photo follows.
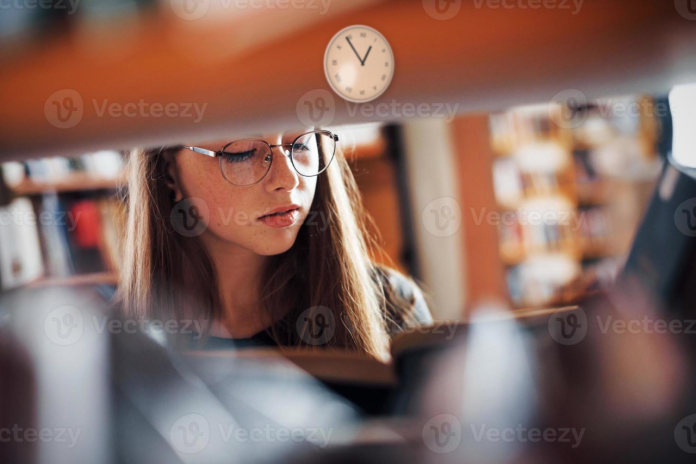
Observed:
12:54
